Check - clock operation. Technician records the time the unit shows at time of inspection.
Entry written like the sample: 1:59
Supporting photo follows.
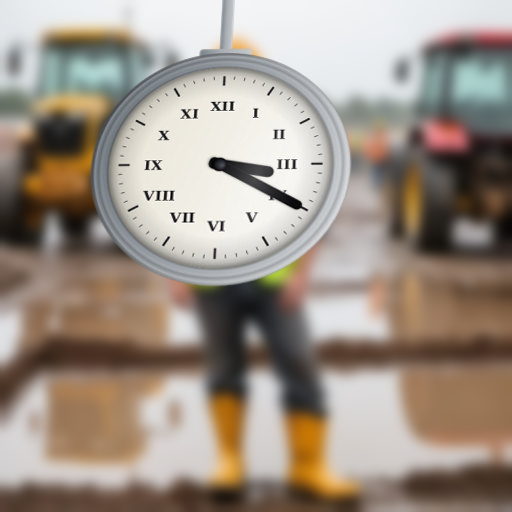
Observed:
3:20
